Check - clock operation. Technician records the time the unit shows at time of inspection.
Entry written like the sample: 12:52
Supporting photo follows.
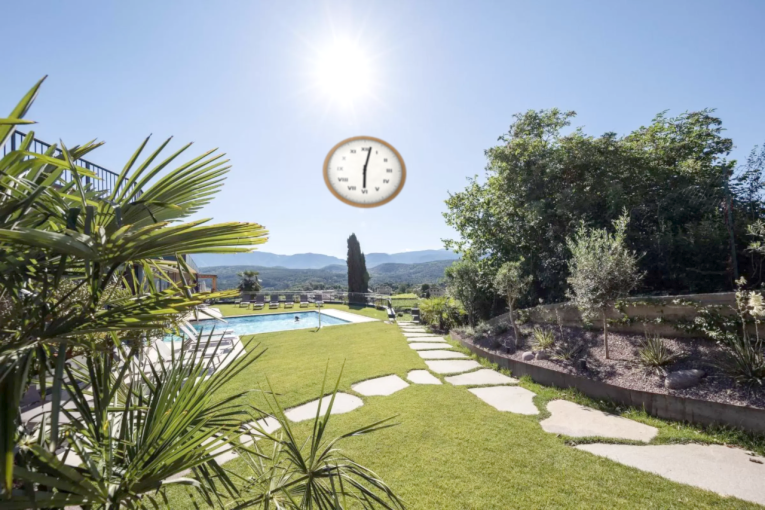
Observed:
6:02
